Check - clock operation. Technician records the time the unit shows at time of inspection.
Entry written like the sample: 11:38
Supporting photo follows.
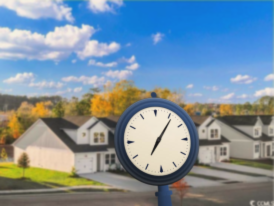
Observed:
7:06
